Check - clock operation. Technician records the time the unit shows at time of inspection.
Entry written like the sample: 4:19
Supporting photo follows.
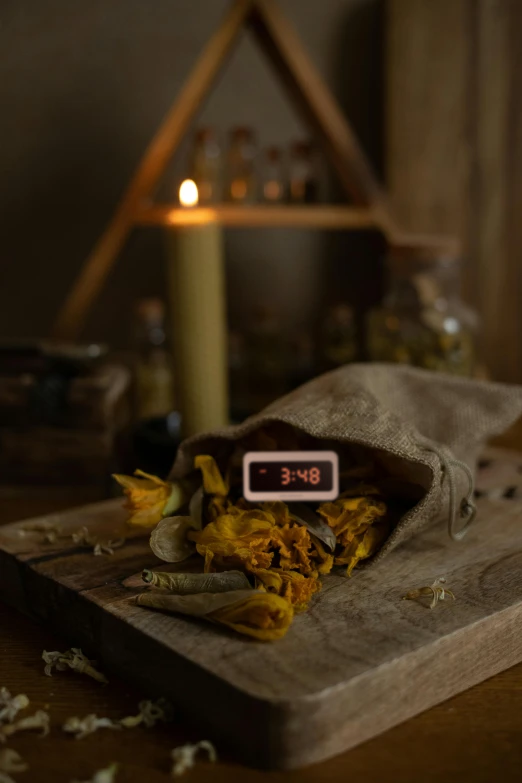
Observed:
3:48
